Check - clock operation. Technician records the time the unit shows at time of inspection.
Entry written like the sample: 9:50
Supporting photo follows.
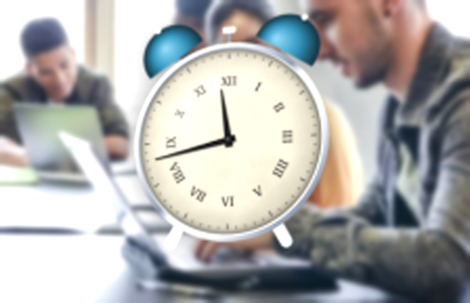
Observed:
11:43
